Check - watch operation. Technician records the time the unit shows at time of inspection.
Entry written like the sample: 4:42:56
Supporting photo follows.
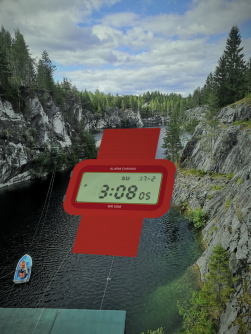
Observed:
3:08:05
